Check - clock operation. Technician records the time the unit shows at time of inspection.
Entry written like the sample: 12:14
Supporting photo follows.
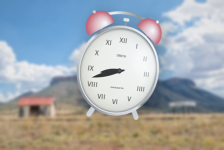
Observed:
8:42
